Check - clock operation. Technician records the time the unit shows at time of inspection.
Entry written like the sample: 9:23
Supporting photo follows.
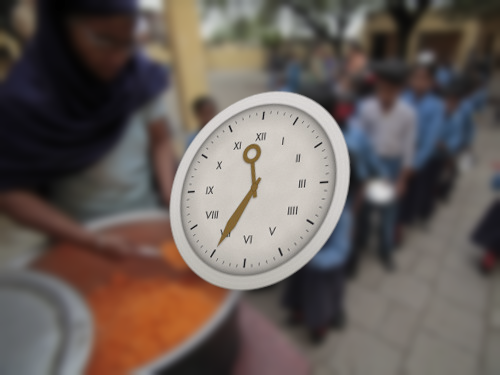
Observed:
11:35
